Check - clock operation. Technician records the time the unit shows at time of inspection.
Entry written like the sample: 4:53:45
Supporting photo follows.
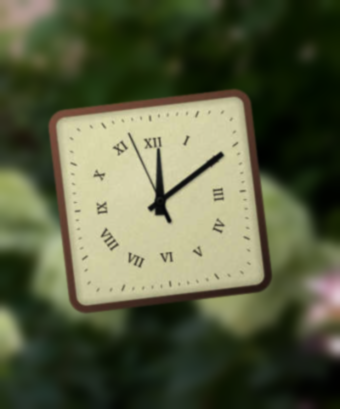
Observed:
12:09:57
